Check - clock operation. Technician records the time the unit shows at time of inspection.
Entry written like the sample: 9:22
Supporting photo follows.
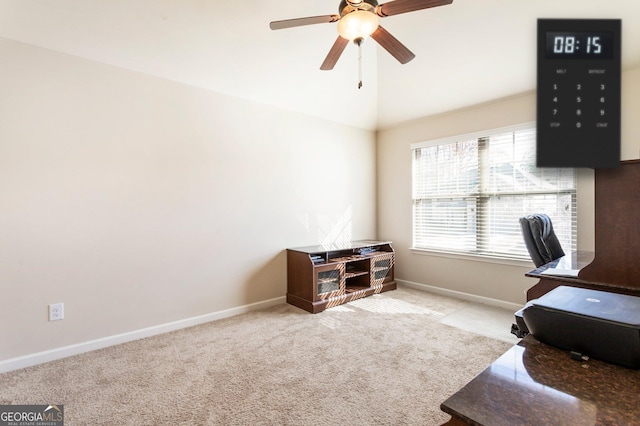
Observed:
8:15
